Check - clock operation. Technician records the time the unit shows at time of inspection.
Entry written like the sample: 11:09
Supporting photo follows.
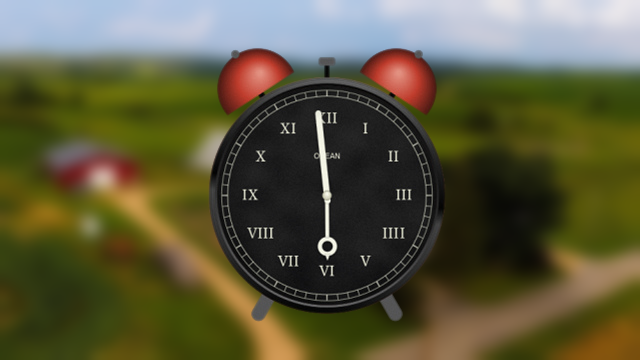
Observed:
5:59
